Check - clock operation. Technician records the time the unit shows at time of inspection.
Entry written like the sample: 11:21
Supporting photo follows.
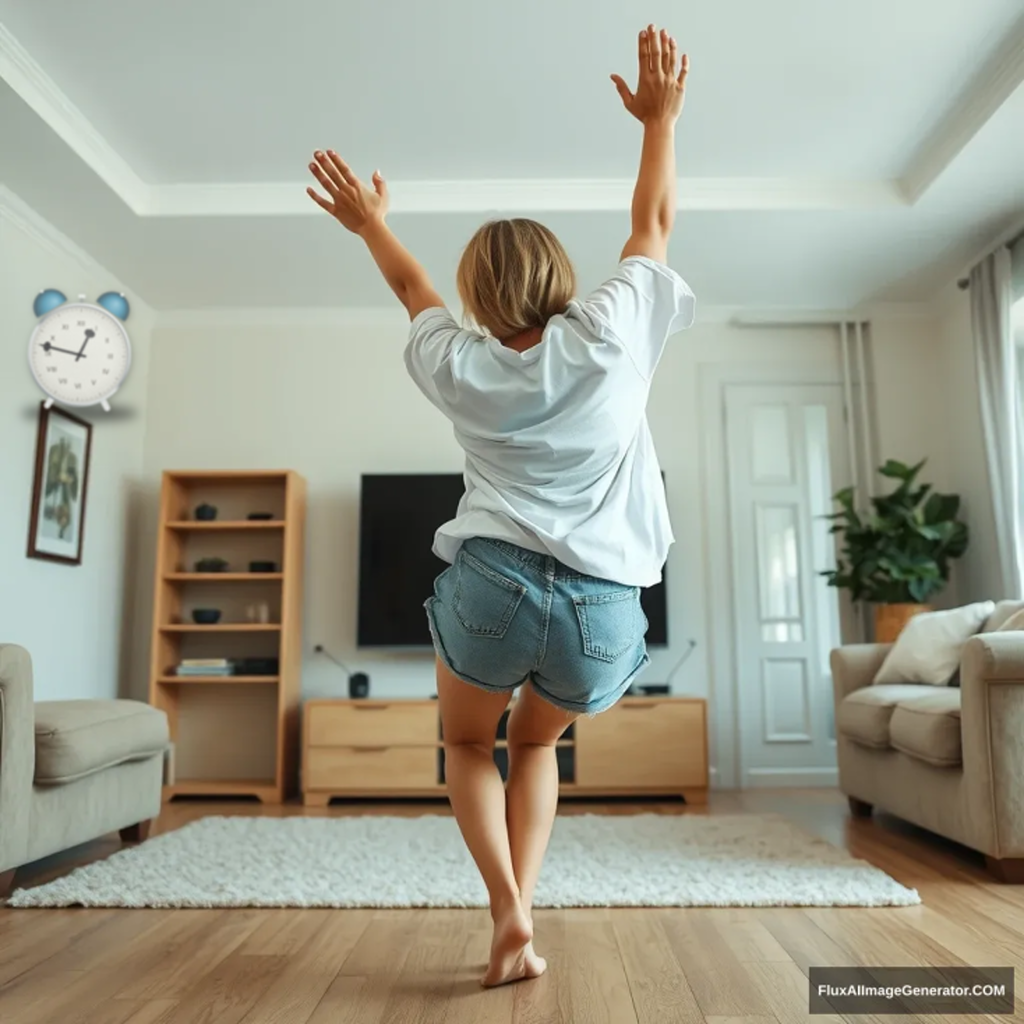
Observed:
12:47
